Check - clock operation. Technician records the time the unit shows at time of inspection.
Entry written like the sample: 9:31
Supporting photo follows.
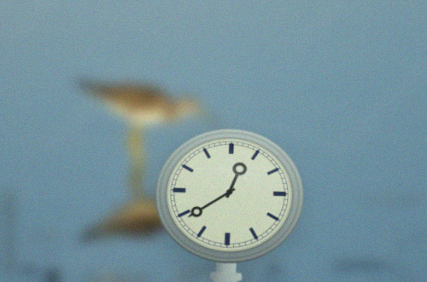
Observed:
12:39
